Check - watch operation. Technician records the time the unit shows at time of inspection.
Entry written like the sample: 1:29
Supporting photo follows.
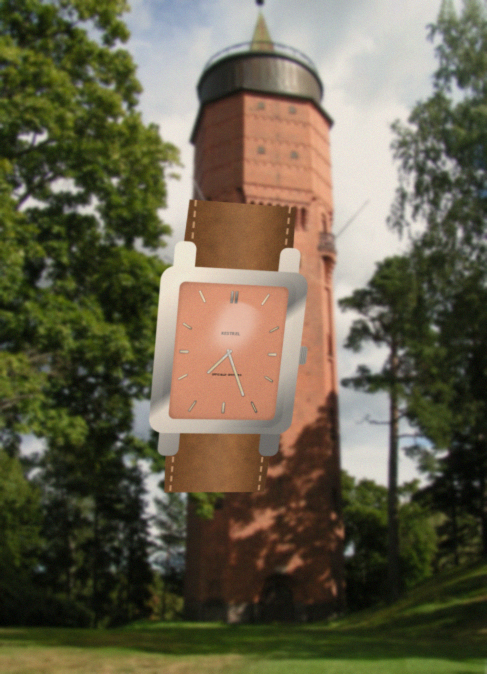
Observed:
7:26
